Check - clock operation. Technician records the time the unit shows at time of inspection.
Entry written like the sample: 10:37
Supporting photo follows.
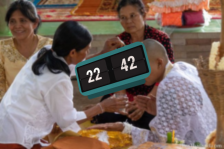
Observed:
22:42
